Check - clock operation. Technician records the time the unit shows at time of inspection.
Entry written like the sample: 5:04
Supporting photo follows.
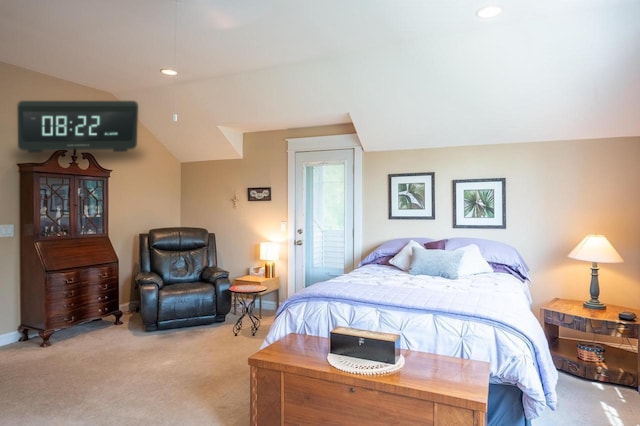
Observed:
8:22
